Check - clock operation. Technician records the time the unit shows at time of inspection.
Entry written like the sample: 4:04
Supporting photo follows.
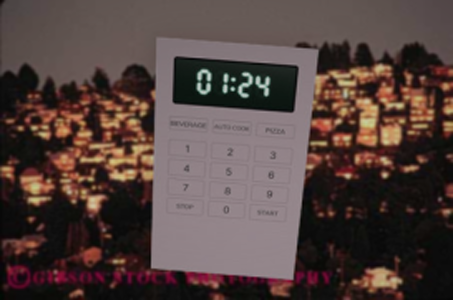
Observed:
1:24
